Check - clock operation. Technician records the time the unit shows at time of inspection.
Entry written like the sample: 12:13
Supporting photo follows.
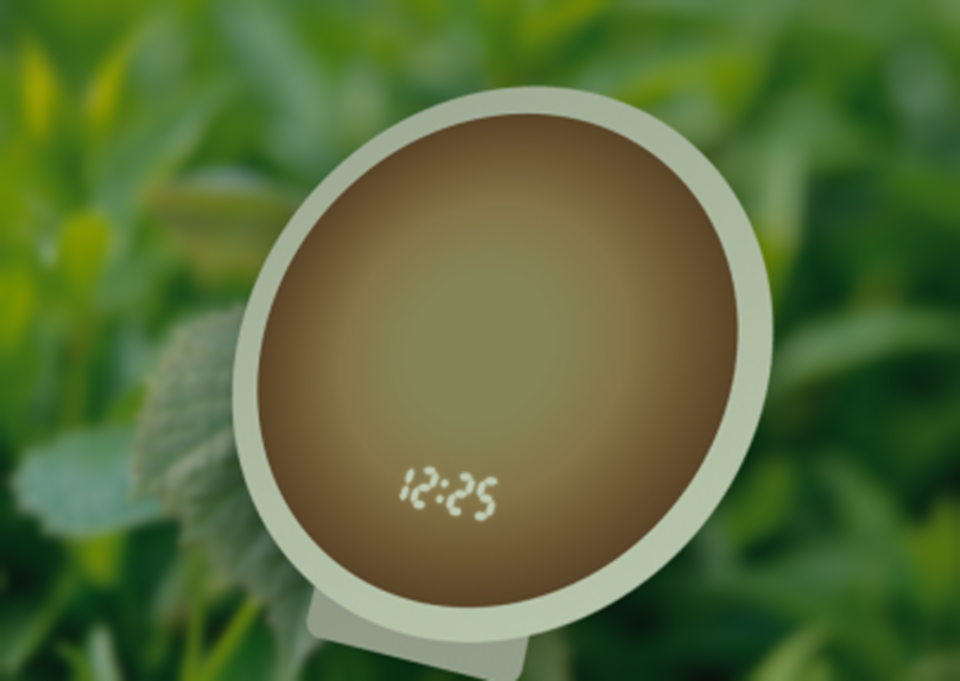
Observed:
12:25
